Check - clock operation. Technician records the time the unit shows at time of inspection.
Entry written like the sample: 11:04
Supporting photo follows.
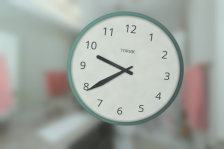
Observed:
9:39
